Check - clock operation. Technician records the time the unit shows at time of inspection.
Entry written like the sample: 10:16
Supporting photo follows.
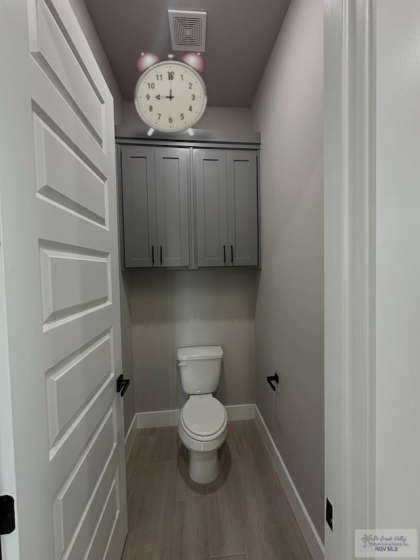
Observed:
9:00
